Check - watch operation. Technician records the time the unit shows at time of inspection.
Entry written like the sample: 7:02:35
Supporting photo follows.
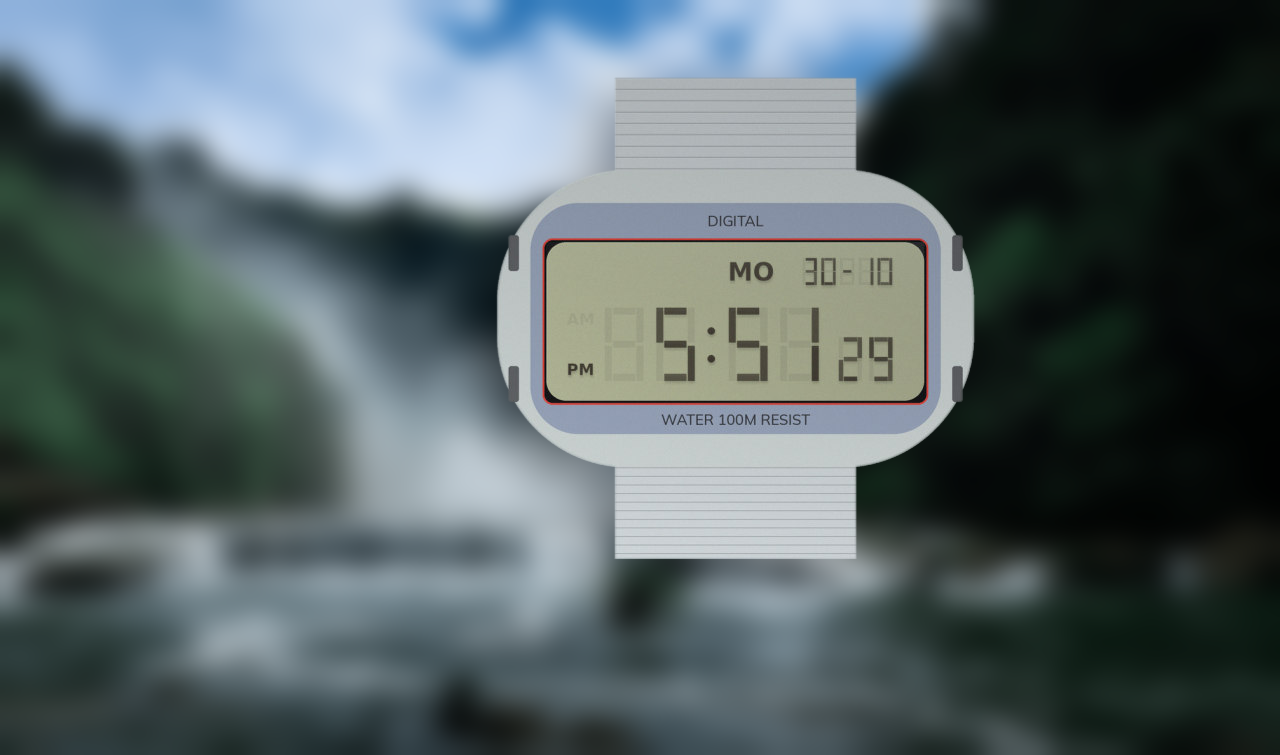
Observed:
5:51:29
